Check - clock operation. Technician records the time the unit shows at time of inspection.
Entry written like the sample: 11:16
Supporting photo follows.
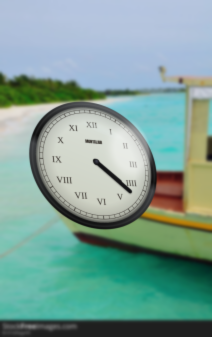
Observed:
4:22
